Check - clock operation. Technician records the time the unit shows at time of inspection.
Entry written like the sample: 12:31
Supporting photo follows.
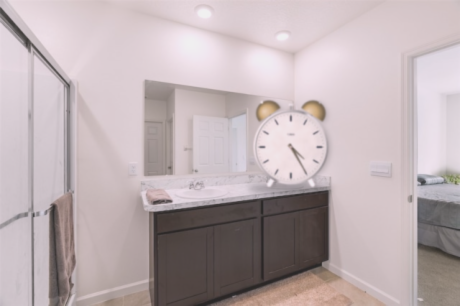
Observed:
4:25
